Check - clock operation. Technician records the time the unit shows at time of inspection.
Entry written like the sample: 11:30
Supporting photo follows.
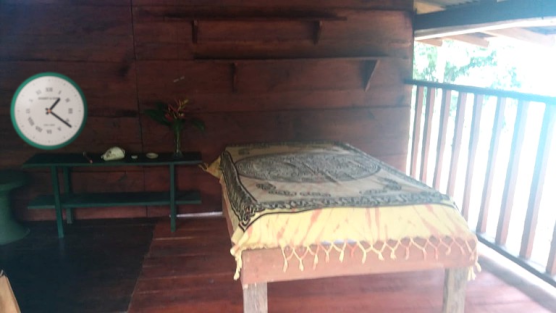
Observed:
1:21
